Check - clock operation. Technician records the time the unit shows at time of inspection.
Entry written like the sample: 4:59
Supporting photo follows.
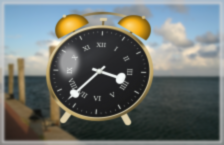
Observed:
3:37
